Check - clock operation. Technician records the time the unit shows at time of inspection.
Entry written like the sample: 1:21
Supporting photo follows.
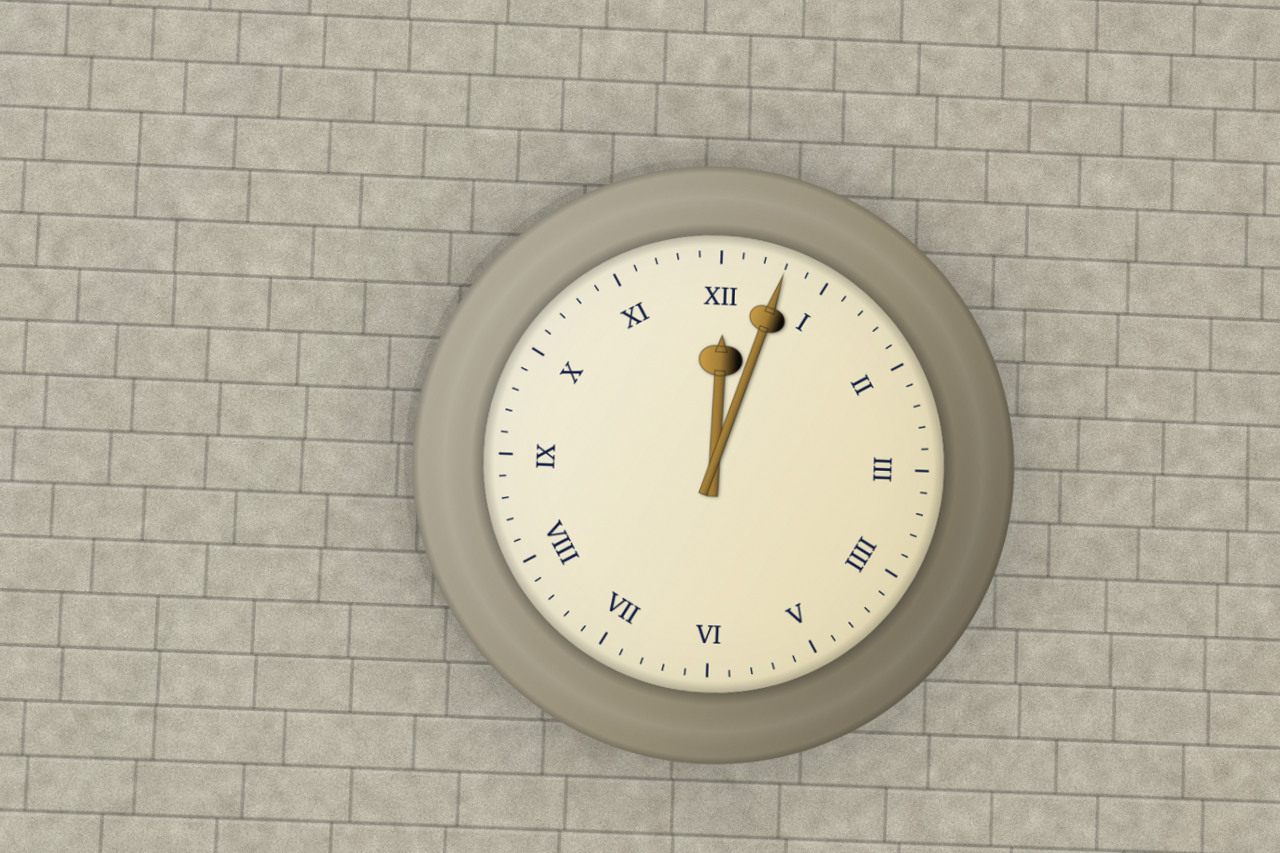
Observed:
12:03
